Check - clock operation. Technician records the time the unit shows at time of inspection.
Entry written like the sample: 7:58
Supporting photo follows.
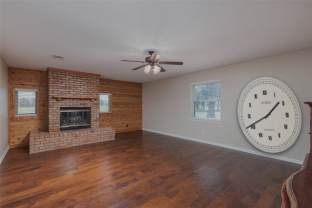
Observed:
1:41
